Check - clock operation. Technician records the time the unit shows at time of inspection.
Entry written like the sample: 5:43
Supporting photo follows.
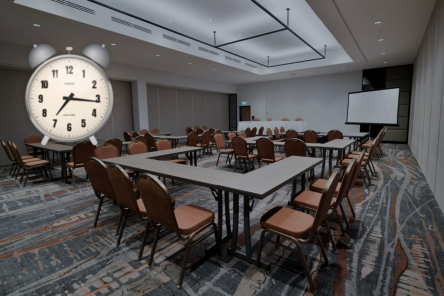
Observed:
7:16
